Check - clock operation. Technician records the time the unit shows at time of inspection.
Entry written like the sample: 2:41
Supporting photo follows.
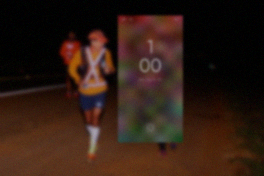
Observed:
1:00
